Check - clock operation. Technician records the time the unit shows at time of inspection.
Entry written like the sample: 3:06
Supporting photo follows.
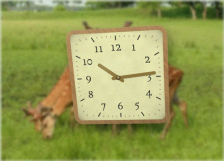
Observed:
10:14
